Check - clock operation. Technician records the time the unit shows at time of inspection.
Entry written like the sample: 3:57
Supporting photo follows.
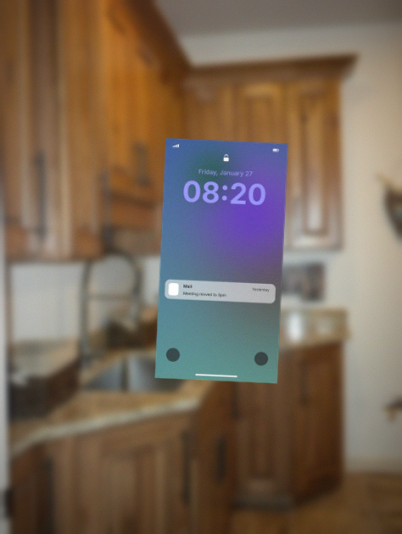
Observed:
8:20
